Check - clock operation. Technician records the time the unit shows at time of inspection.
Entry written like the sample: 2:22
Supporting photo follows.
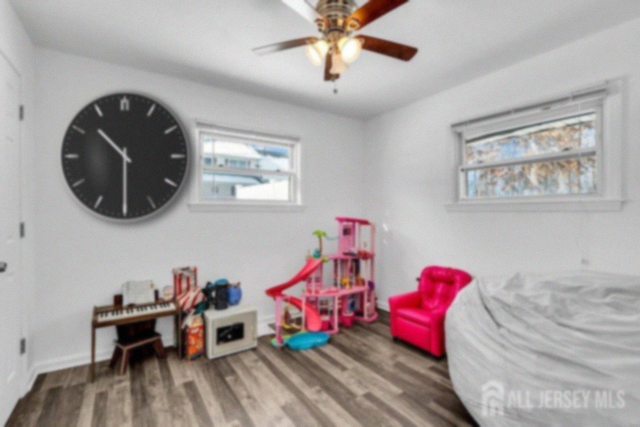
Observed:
10:30
